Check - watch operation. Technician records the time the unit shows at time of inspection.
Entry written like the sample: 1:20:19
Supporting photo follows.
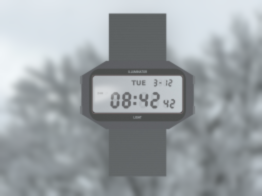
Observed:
8:42:42
